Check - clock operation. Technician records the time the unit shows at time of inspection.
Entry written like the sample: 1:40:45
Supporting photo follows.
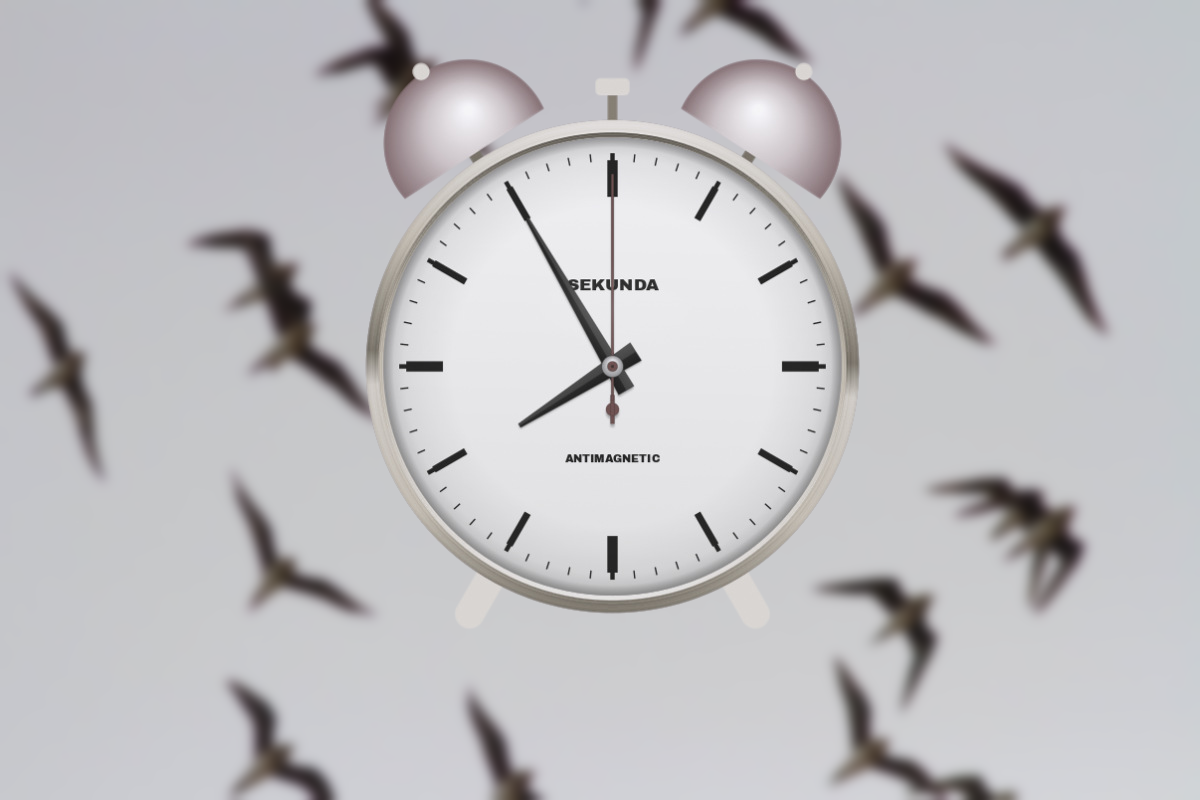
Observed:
7:55:00
